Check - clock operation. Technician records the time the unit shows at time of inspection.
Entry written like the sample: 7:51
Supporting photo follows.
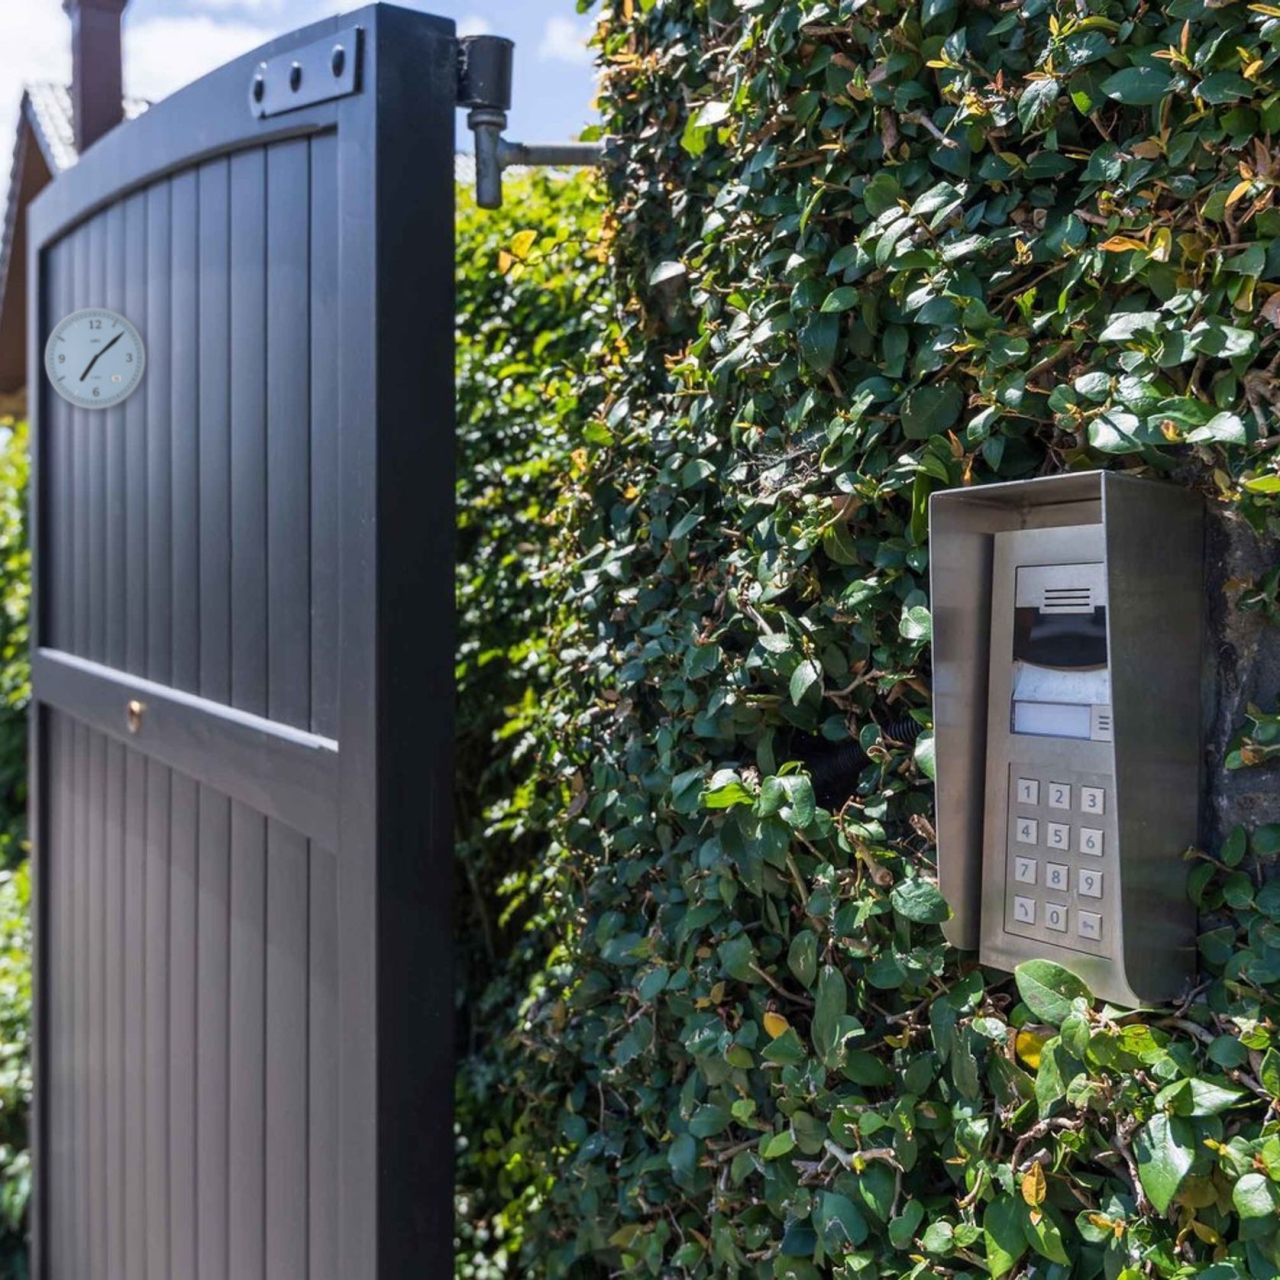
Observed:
7:08
